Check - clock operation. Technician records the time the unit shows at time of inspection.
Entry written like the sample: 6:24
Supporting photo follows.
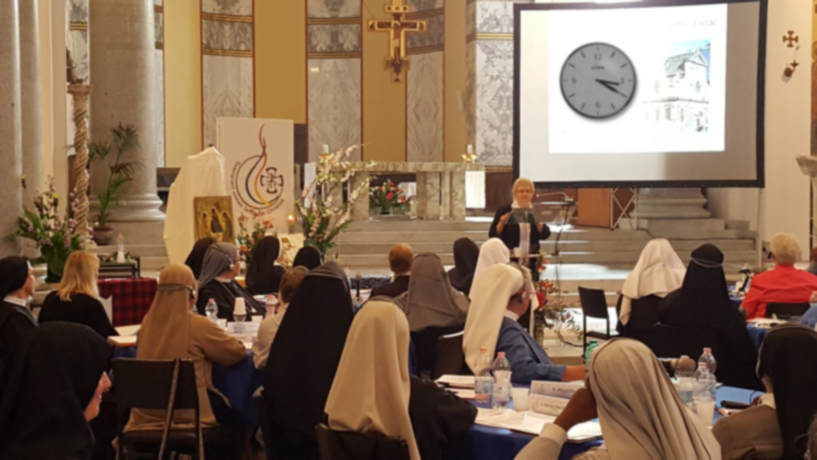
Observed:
3:20
